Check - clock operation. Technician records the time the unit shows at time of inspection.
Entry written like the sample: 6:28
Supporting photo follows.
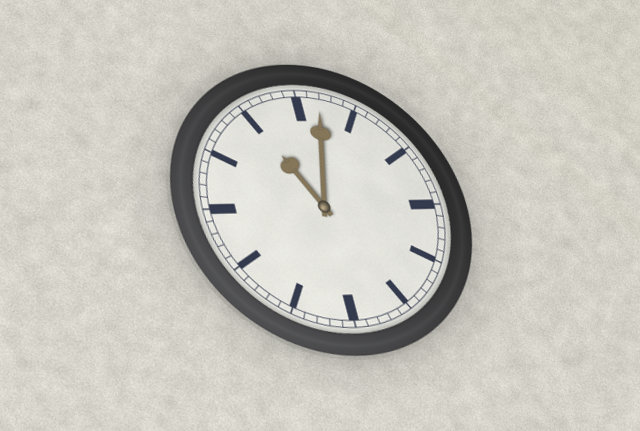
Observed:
11:02
